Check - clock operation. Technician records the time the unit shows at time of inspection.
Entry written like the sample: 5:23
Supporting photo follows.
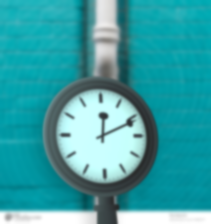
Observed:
12:11
